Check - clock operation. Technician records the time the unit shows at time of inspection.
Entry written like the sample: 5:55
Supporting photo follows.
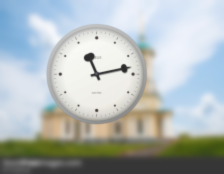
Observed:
11:13
